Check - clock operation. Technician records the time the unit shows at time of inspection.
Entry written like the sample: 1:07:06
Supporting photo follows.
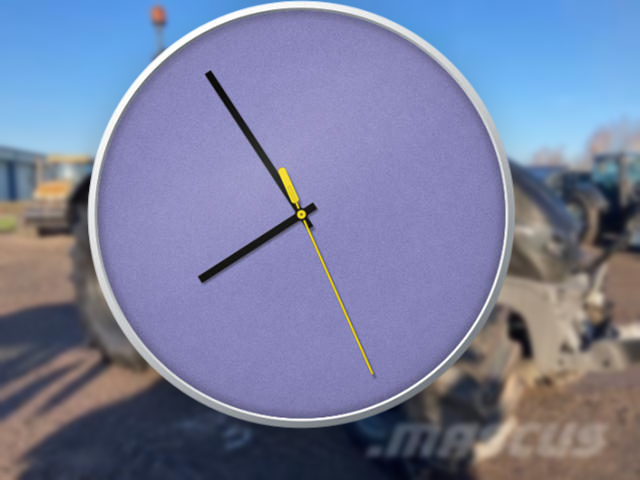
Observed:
7:54:26
